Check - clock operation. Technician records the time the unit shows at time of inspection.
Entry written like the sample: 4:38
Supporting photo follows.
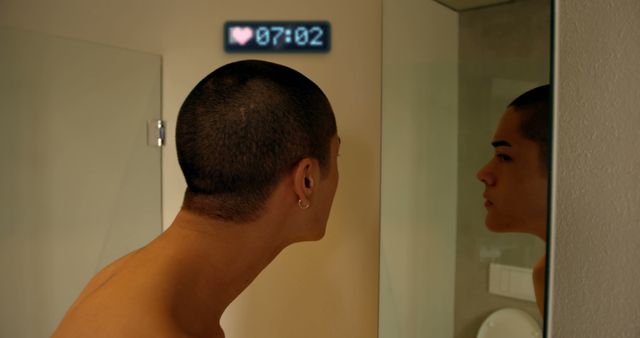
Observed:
7:02
